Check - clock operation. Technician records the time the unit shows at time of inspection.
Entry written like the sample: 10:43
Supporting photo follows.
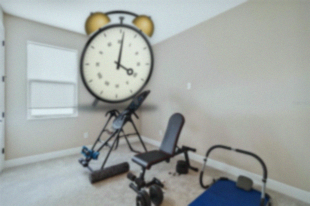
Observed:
4:01
